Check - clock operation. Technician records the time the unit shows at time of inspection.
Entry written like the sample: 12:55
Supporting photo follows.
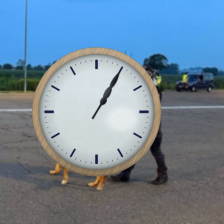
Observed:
1:05
